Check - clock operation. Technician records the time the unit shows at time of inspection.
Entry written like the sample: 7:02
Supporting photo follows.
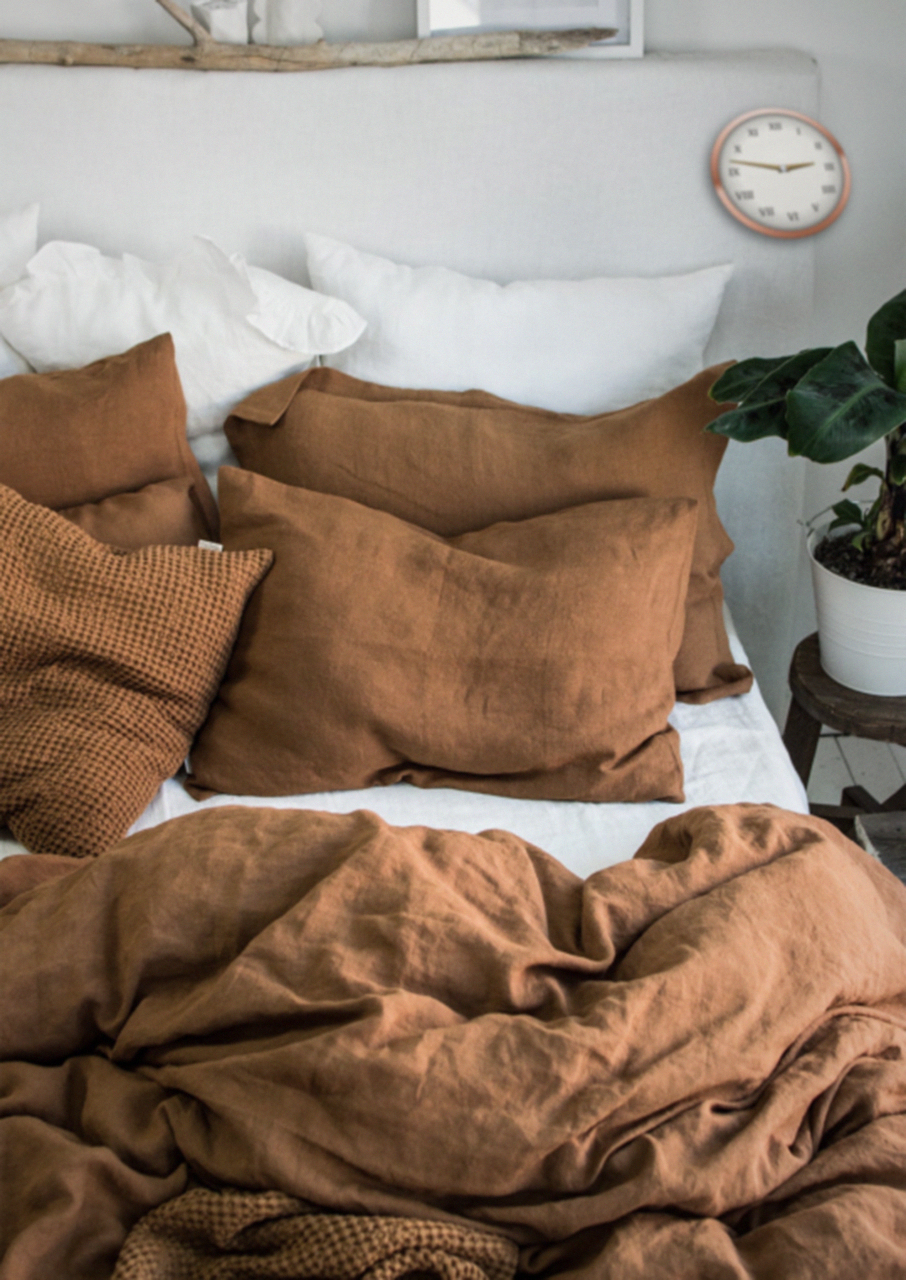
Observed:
2:47
